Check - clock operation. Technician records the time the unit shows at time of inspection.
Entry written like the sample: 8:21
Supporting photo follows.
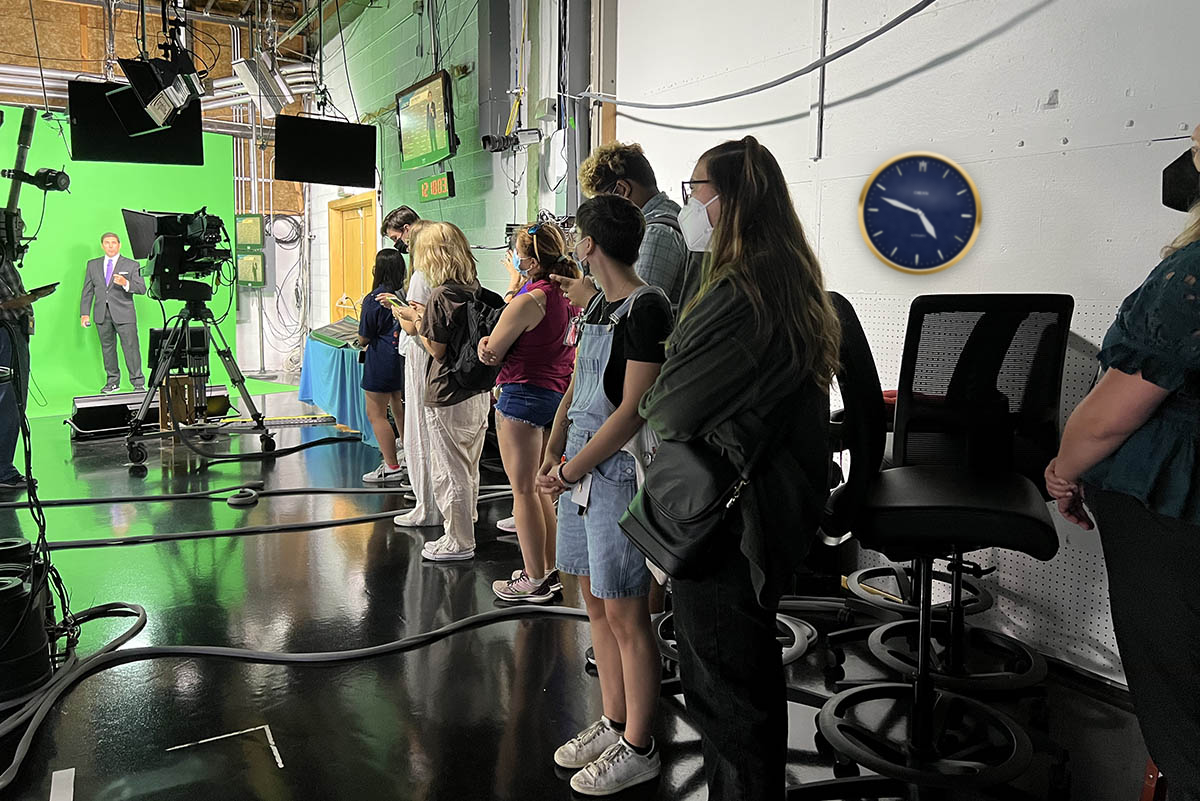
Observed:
4:48
